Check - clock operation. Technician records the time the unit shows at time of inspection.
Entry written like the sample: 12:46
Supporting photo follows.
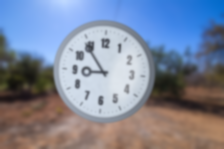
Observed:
8:54
